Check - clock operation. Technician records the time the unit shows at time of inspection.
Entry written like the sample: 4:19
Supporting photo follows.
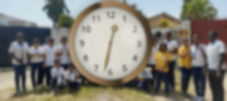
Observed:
12:32
